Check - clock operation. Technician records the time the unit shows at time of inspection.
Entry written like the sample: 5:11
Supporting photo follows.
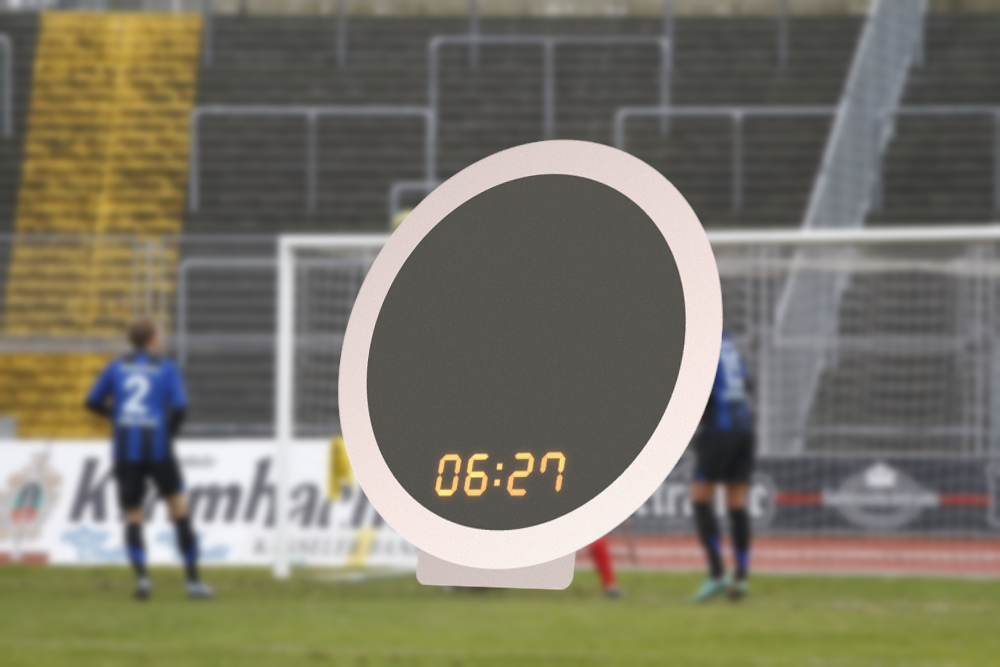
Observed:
6:27
